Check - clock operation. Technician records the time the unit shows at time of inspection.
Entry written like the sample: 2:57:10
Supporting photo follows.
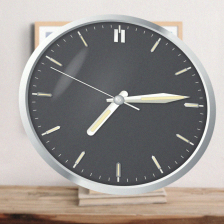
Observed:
7:13:49
